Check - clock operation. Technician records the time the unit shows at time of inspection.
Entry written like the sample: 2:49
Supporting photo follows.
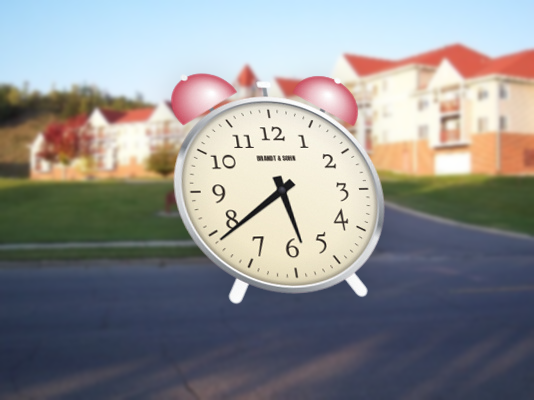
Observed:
5:39
